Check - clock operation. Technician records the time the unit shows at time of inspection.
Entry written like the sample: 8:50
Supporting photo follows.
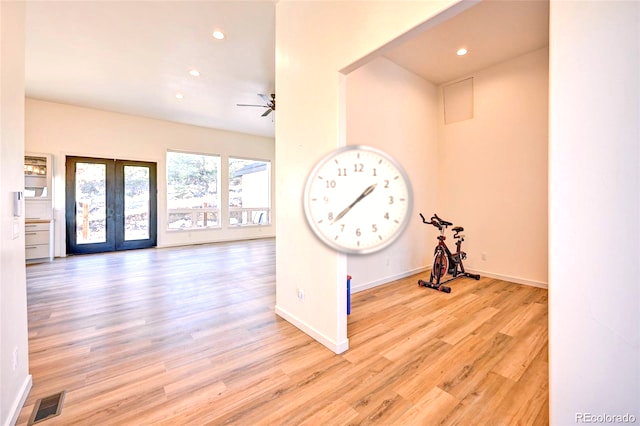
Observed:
1:38
